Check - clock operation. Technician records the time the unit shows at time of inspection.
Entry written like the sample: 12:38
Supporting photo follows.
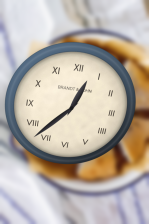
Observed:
12:37
